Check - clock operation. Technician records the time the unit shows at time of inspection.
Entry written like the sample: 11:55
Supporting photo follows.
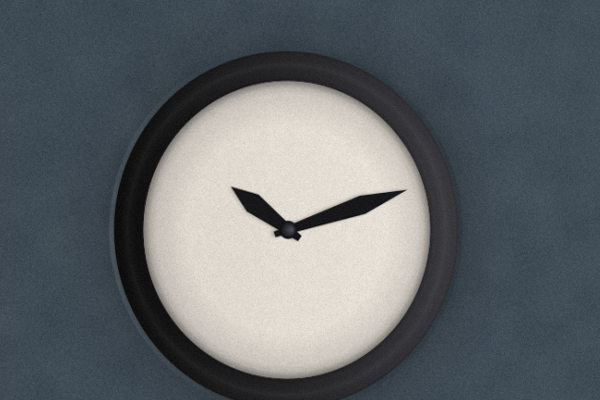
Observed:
10:12
